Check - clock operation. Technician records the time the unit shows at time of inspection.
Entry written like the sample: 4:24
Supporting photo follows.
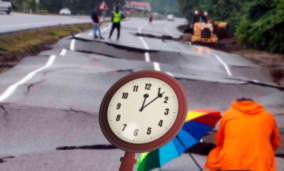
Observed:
12:07
